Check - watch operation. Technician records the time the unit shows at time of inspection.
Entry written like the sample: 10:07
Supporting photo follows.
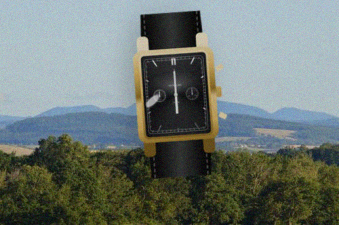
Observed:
6:00
